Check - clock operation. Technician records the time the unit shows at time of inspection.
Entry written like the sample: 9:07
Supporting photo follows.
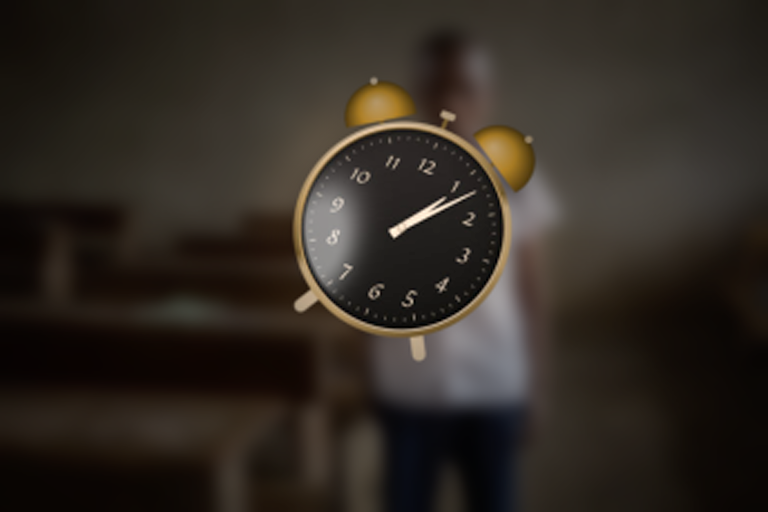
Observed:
1:07
